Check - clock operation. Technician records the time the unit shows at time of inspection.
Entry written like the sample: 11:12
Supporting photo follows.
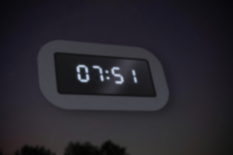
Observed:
7:51
